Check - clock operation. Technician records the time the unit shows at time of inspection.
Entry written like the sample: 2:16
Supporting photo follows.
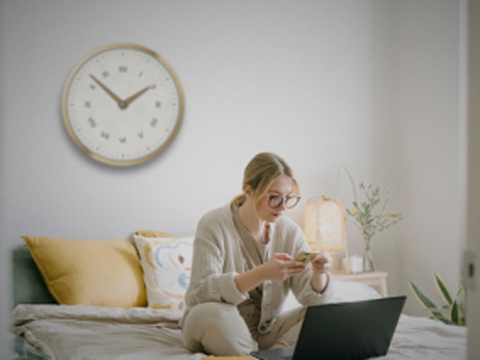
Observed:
1:52
